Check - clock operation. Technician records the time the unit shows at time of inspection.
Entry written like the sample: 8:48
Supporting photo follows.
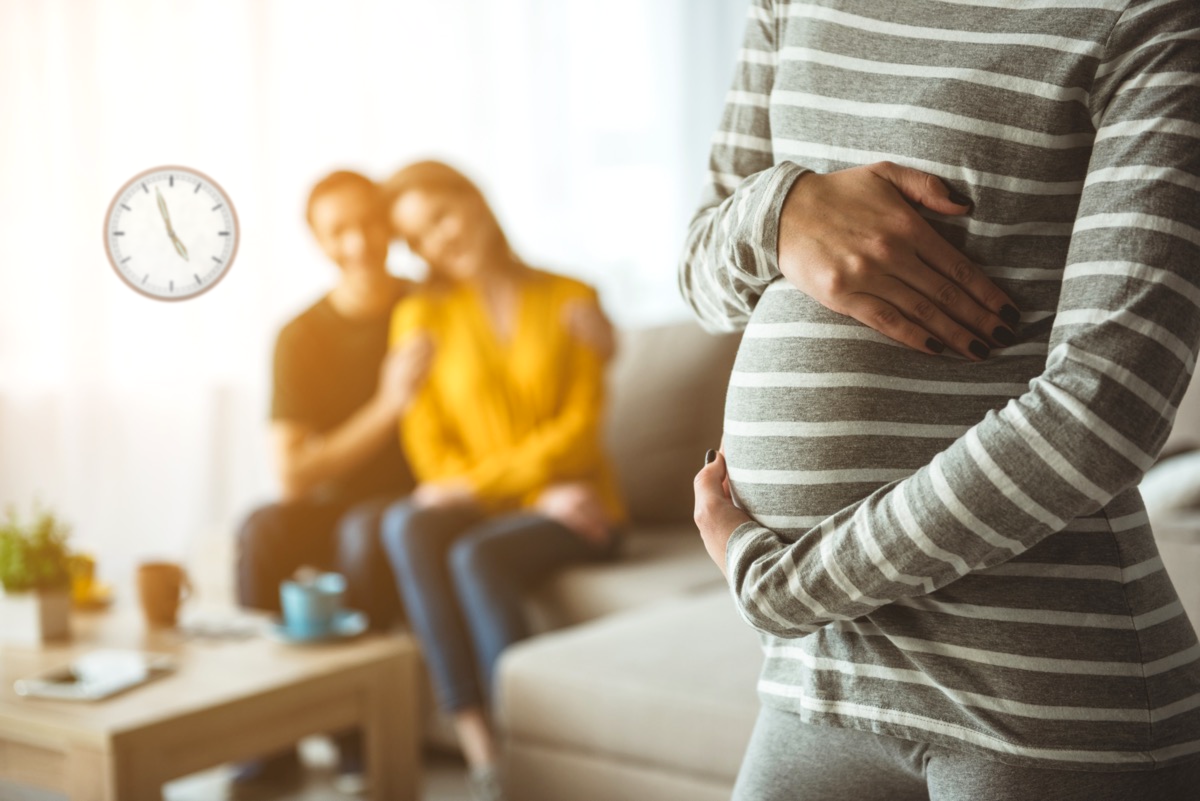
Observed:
4:57
